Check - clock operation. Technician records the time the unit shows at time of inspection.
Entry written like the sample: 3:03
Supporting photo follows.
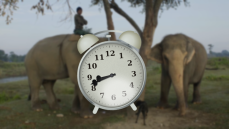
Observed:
8:42
